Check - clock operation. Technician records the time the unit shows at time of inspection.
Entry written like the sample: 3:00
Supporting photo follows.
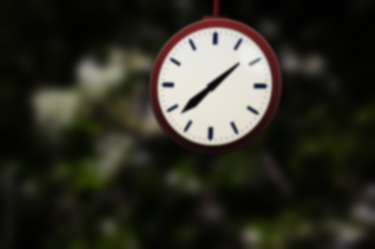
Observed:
1:38
